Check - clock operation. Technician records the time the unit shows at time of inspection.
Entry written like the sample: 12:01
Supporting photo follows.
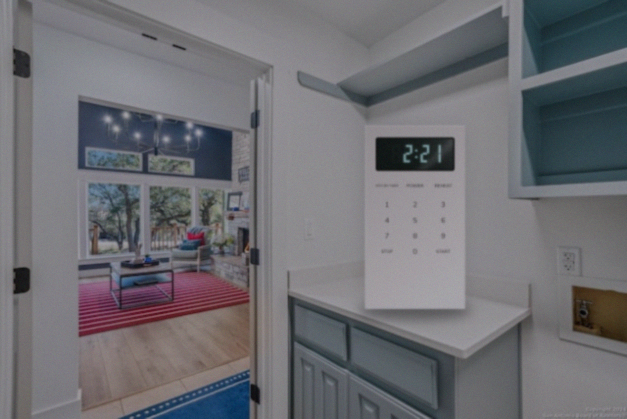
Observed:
2:21
